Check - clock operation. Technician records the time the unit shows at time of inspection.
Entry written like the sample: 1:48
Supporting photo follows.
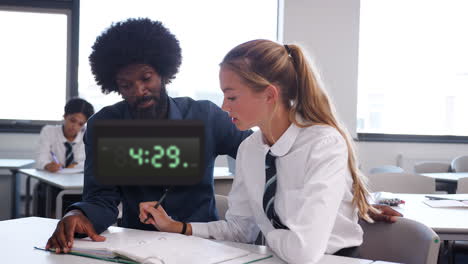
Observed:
4:29
